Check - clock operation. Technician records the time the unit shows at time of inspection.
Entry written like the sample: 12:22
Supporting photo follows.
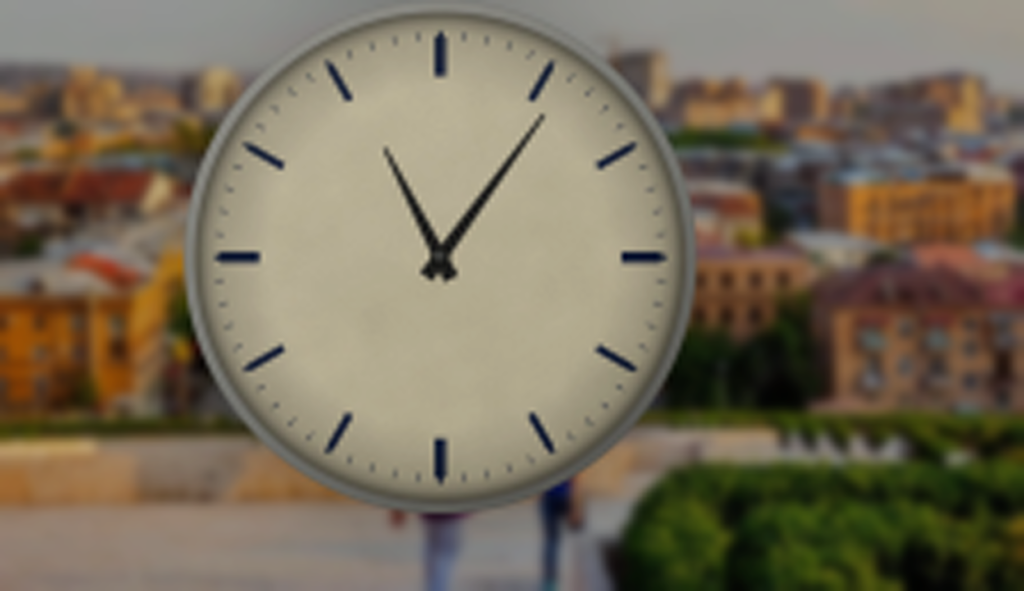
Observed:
11:06
